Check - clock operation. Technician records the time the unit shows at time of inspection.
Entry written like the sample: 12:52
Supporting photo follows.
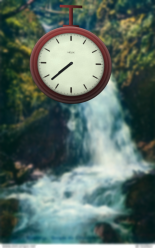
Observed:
7:38
